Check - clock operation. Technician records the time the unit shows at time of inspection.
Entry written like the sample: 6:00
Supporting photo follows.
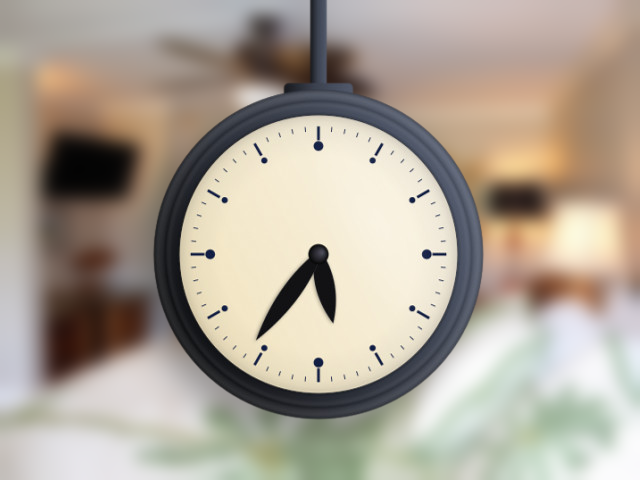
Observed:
5:36
